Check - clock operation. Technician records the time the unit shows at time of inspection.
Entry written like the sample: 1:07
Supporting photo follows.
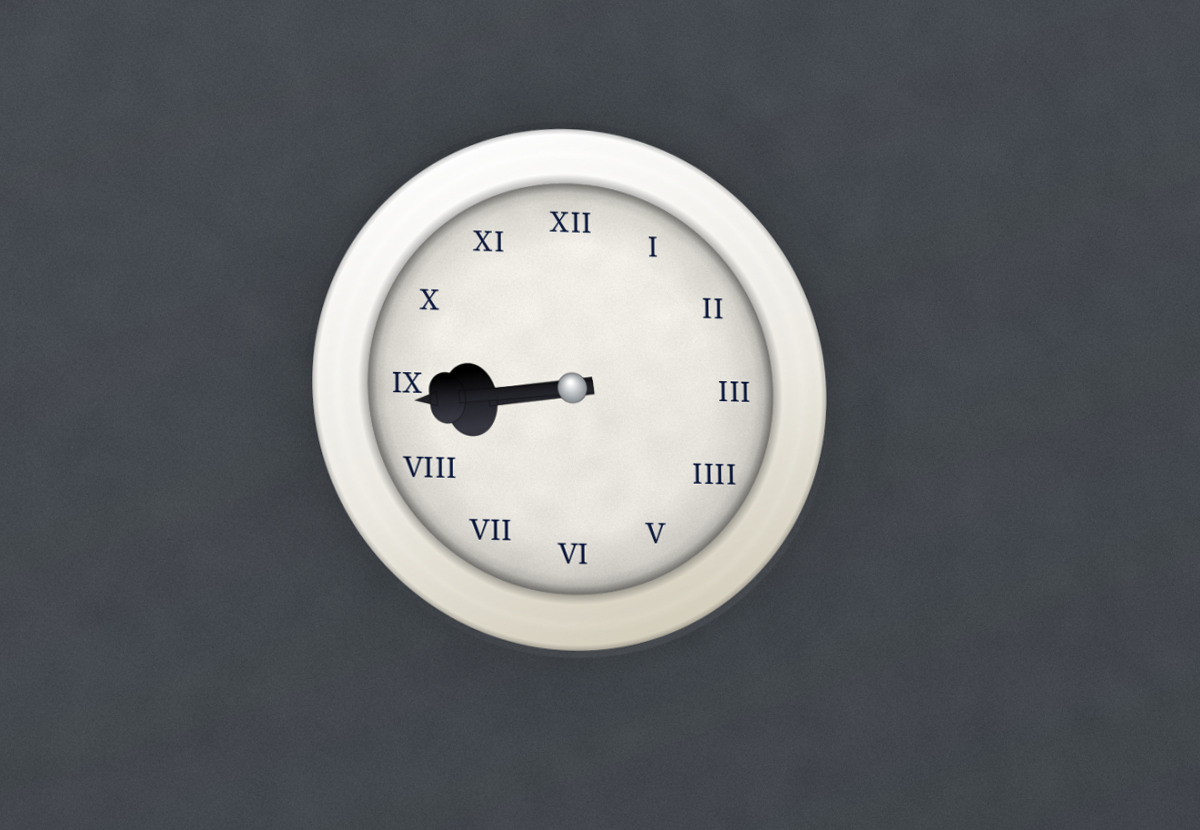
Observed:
8:44
